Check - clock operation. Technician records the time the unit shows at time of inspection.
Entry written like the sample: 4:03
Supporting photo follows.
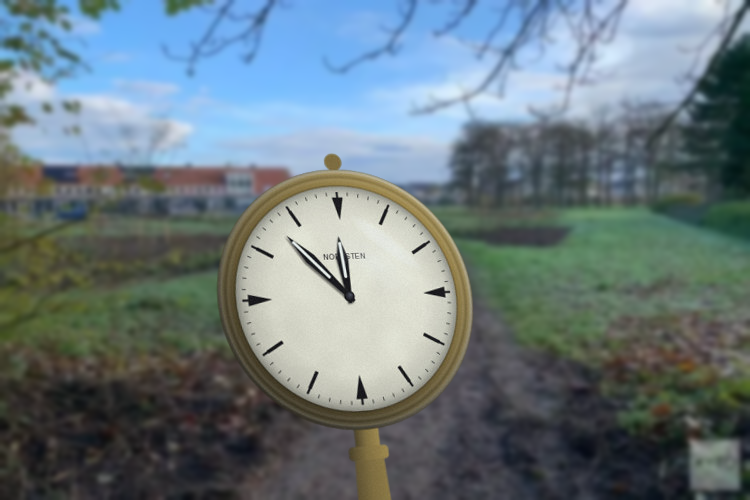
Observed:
11:53
